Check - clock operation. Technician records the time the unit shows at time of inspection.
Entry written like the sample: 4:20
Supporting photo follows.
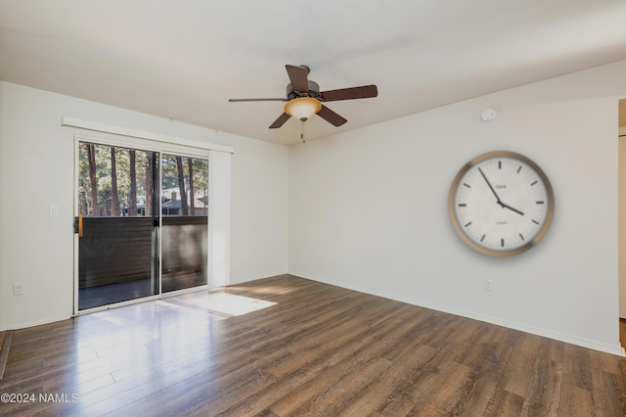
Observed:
3:55
